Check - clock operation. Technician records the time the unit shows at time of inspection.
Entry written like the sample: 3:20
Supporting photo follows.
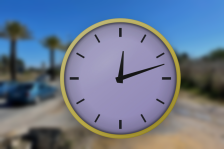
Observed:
12:12
